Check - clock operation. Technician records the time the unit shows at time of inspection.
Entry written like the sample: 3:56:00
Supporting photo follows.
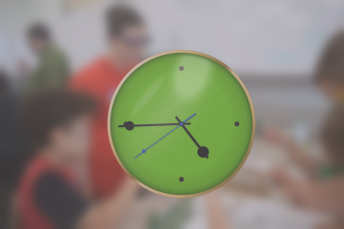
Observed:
4:44:39
